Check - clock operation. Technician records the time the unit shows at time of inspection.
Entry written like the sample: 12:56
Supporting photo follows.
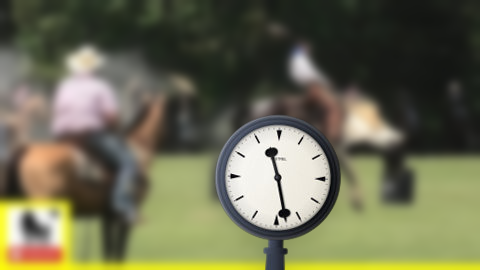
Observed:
11:28
